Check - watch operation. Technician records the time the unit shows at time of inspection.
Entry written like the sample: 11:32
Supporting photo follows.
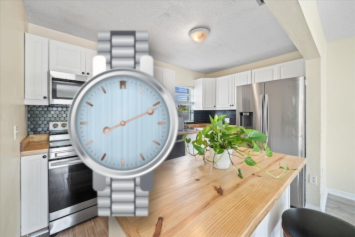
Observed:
8:11
